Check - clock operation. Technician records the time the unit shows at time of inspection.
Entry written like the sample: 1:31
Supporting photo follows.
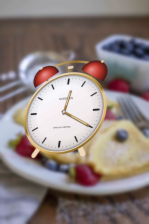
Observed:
12:20
